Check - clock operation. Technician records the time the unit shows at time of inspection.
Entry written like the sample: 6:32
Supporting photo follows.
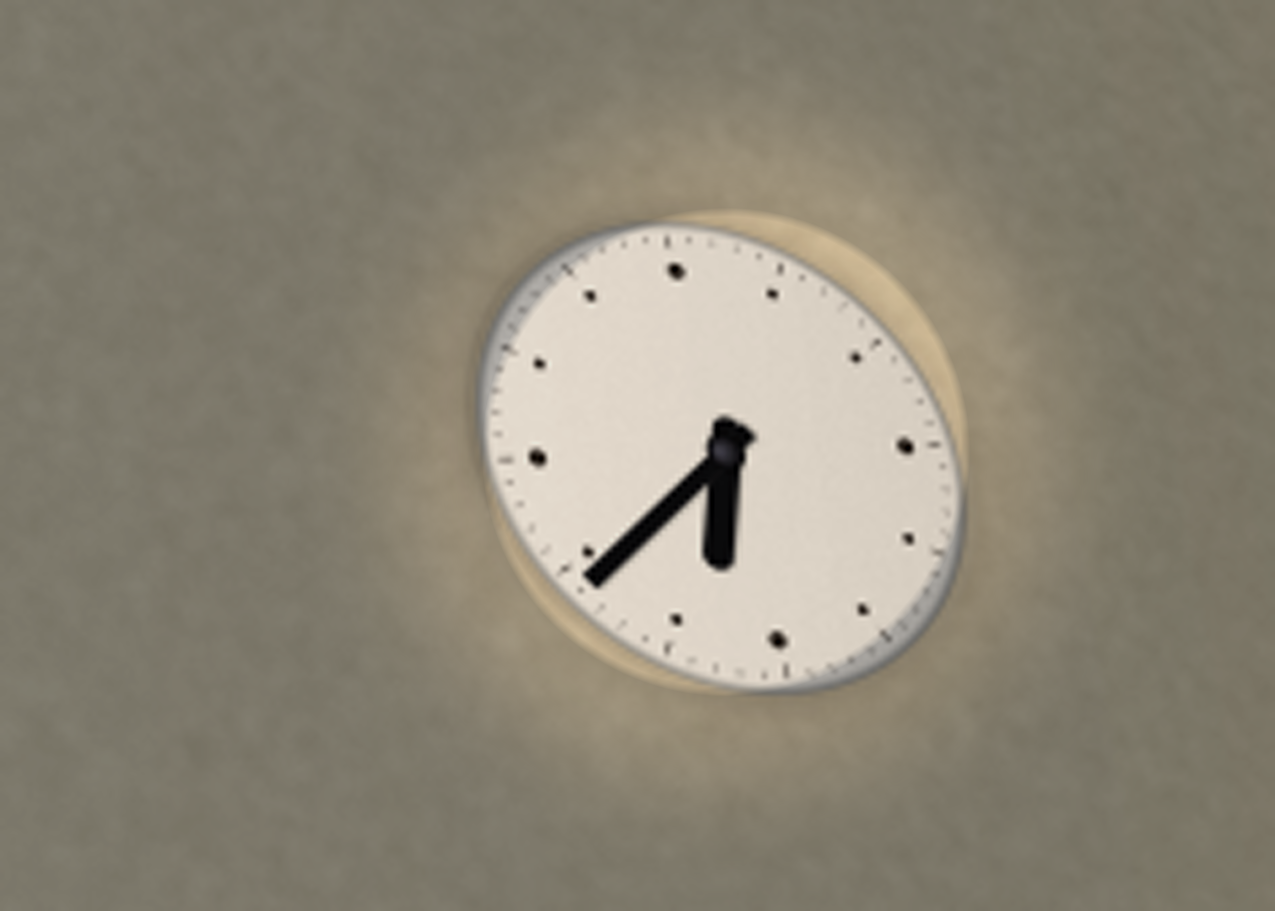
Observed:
6:39
